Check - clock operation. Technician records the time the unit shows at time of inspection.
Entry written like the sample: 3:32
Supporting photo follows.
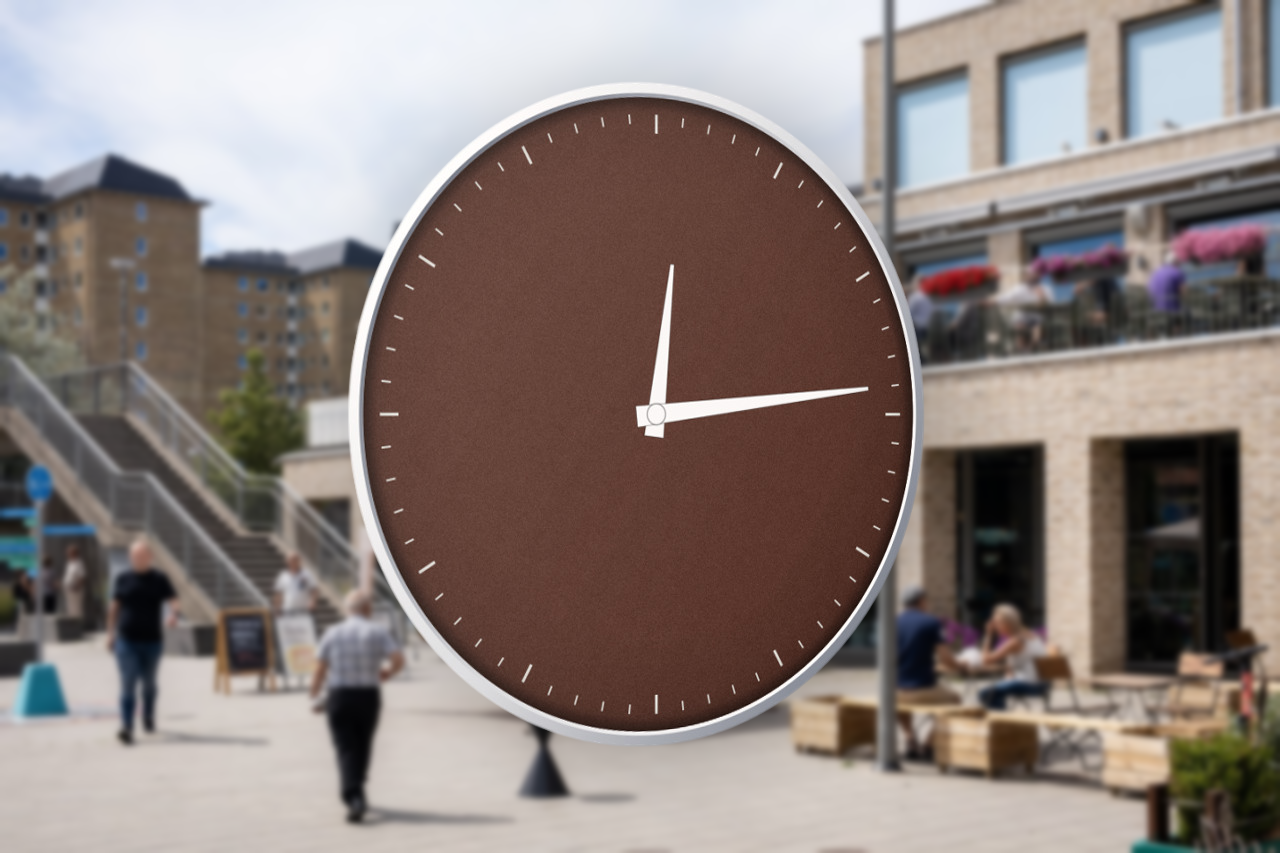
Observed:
12:14
